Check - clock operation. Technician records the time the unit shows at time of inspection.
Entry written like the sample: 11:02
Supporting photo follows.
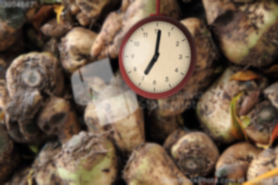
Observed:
7:01
